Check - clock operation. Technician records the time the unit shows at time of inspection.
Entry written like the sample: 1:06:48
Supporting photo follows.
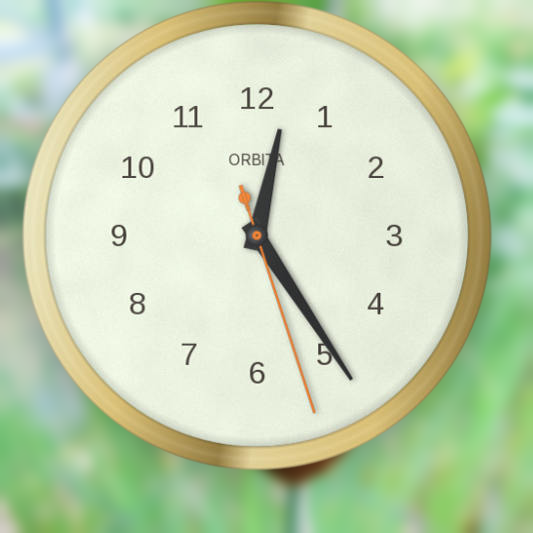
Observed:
12:24:27
